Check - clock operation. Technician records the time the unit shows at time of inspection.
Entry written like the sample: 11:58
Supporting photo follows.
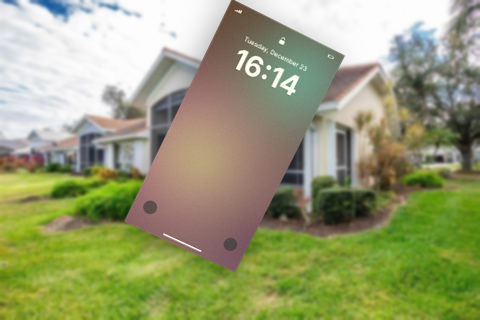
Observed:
16:14
